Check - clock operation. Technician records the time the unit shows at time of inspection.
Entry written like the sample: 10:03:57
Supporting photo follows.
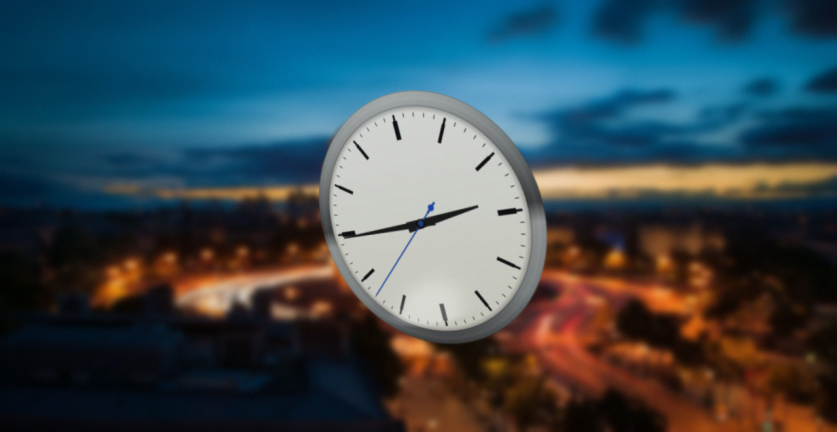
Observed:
2:44:38
